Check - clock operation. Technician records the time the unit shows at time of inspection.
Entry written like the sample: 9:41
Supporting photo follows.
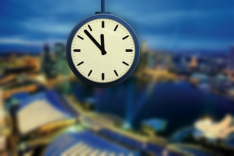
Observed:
11:53
